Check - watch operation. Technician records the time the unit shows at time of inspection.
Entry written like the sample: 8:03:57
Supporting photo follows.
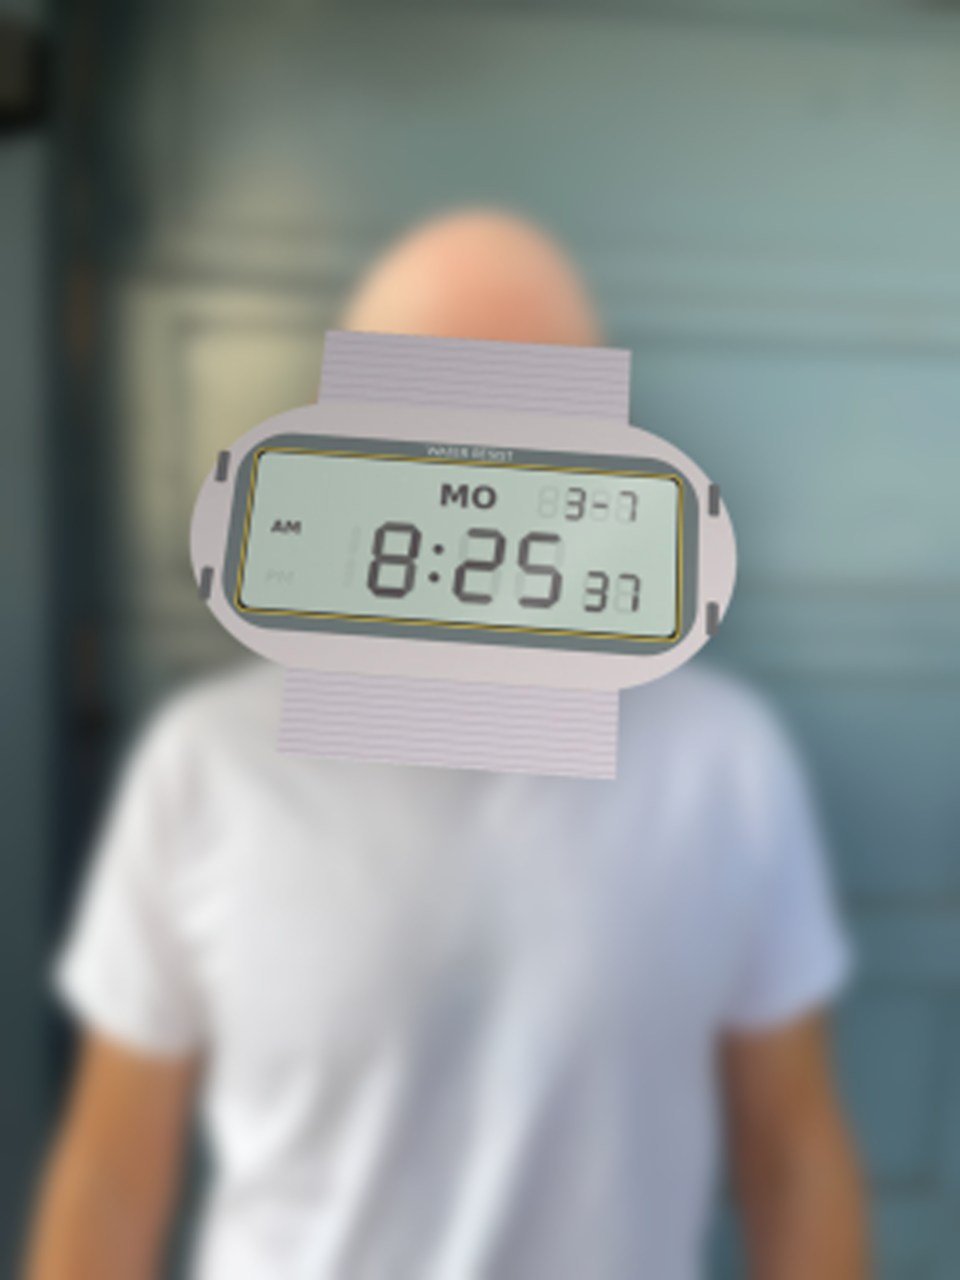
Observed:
8:25:37
